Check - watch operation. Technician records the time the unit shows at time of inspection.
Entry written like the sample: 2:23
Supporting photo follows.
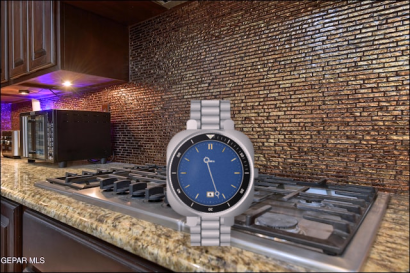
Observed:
11:27
